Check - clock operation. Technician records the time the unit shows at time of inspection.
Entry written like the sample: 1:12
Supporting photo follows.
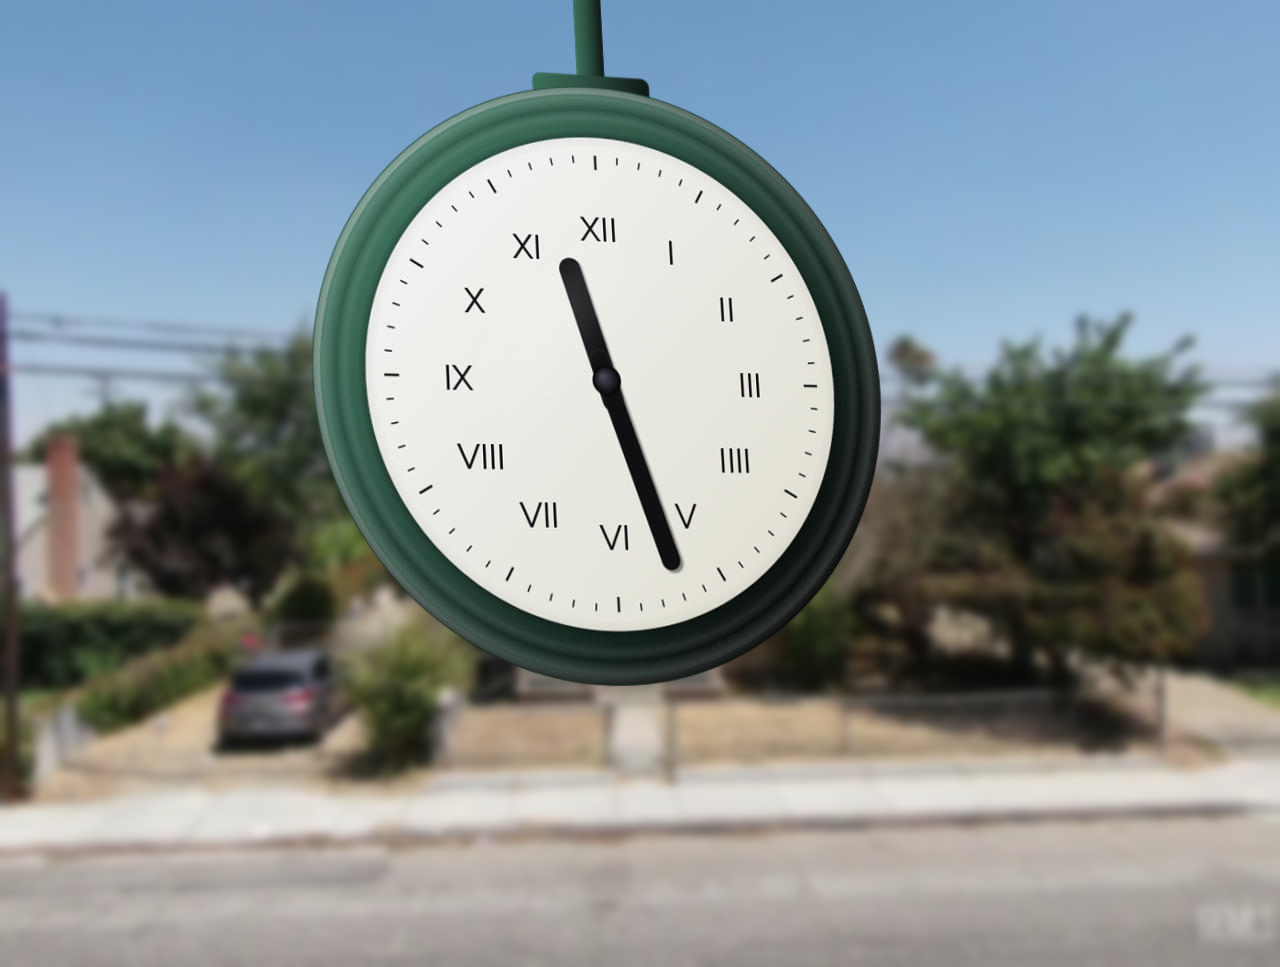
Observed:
11:27
